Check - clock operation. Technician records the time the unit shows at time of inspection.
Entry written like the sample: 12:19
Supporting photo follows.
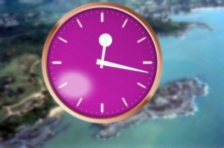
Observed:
12:17
